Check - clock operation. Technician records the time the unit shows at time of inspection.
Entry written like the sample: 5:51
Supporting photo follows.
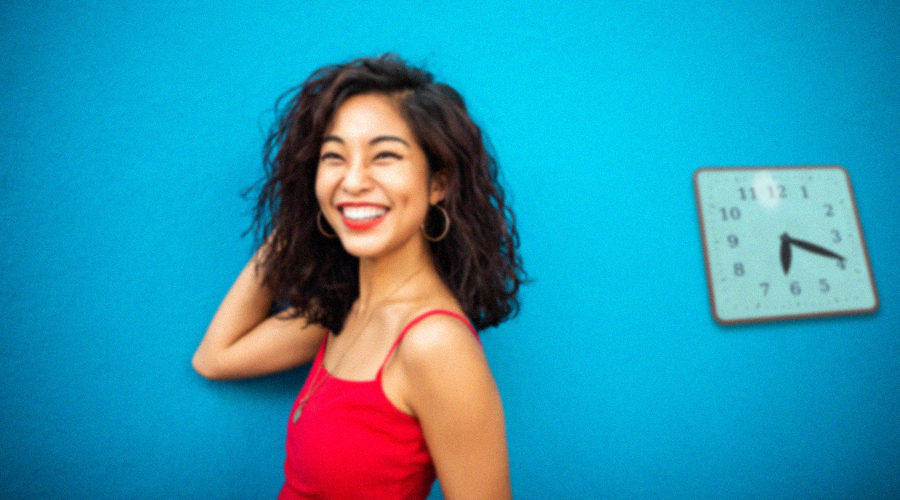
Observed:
6:19
